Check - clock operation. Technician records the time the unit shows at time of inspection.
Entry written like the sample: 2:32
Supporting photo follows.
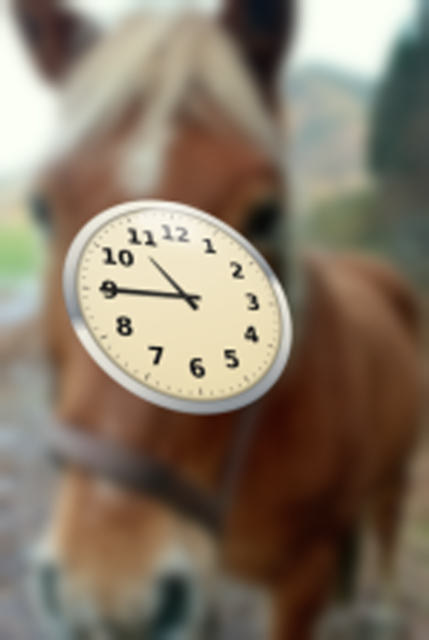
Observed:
10:45
